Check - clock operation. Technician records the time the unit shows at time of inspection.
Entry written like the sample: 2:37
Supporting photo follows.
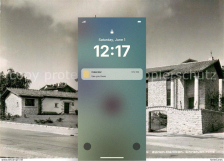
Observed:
12:17
